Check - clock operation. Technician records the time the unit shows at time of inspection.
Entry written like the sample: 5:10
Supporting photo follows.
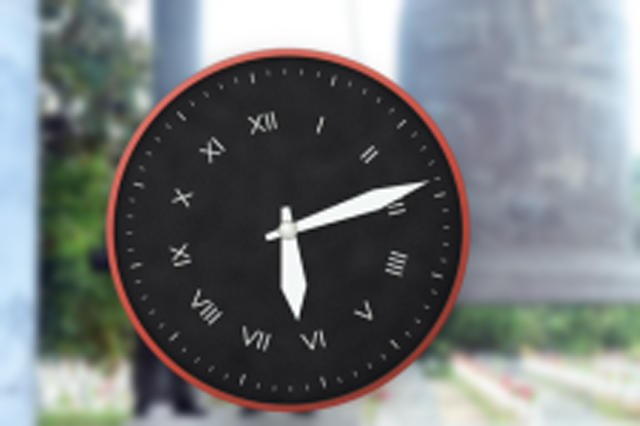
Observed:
6:14
